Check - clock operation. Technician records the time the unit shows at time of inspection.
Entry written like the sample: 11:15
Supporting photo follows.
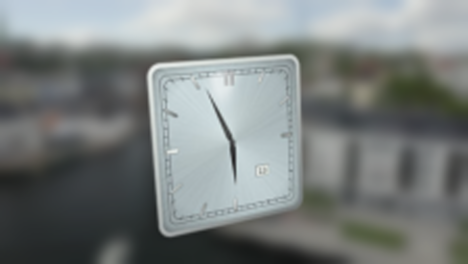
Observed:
5:56
